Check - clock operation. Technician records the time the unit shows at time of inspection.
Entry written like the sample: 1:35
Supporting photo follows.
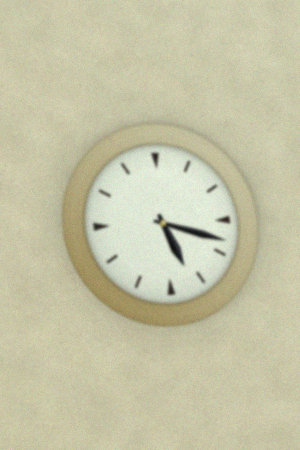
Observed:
5:18
